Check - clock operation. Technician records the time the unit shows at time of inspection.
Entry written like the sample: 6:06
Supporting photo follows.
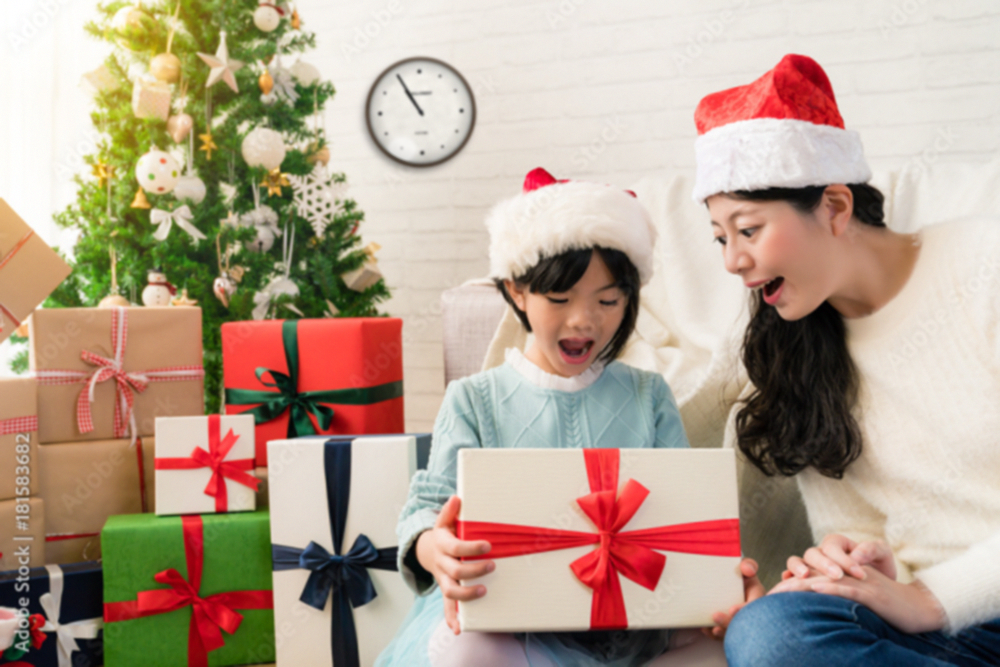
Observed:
10:55
